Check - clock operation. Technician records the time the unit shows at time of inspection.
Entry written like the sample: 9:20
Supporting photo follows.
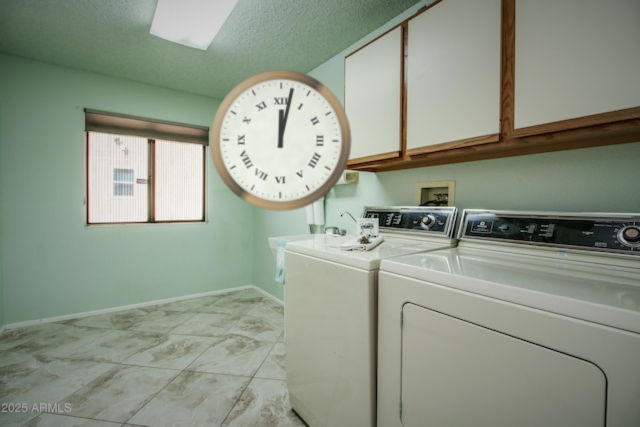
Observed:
12:02
